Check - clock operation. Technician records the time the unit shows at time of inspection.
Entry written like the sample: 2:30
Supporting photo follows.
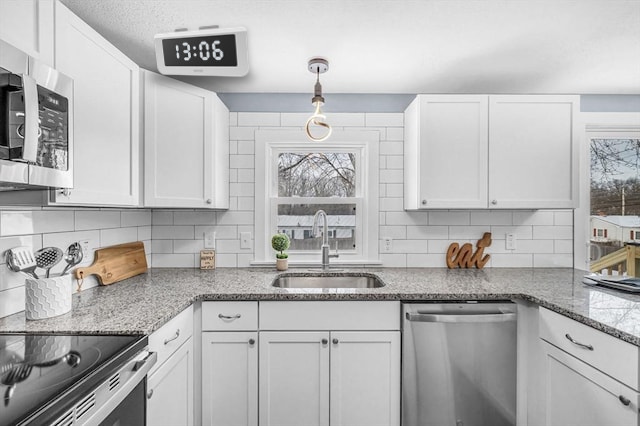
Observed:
13:06
